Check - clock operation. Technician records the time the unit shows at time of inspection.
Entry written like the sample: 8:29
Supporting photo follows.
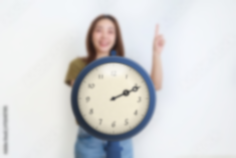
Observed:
2:11
